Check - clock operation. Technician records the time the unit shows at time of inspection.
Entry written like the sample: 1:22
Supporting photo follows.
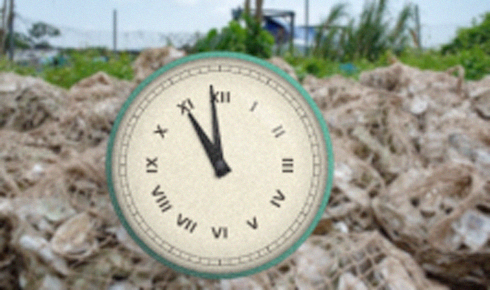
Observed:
10:59
